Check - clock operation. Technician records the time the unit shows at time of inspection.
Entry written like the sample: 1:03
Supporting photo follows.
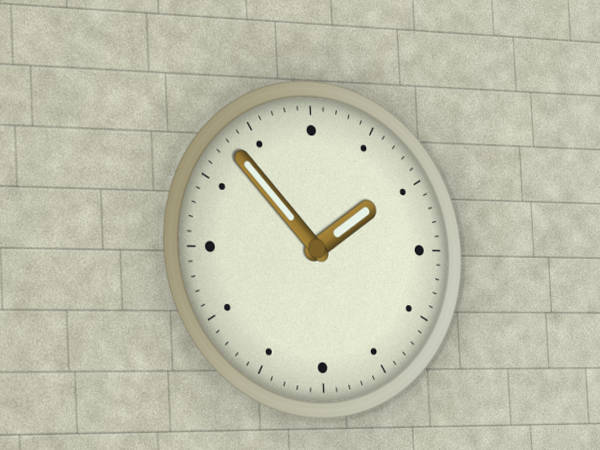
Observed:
1:53
